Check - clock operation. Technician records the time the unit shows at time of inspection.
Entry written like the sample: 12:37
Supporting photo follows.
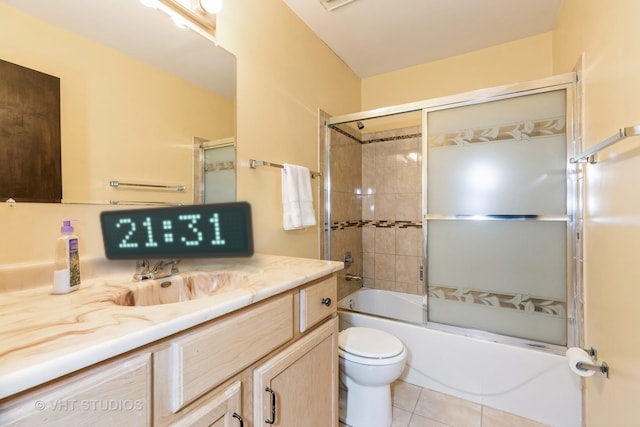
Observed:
21:31
